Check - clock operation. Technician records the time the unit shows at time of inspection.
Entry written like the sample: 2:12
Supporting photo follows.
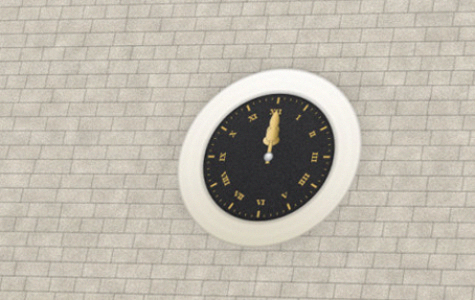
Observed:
12:00
